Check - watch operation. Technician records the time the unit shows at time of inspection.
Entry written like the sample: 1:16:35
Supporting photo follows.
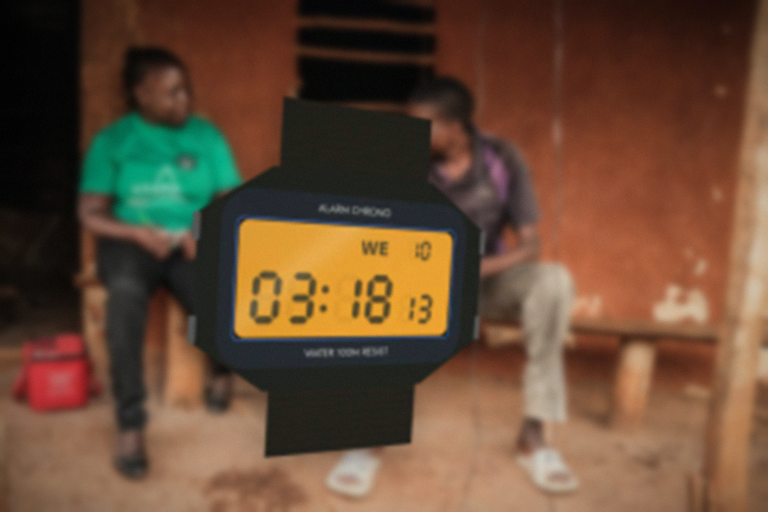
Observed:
3:18:13
